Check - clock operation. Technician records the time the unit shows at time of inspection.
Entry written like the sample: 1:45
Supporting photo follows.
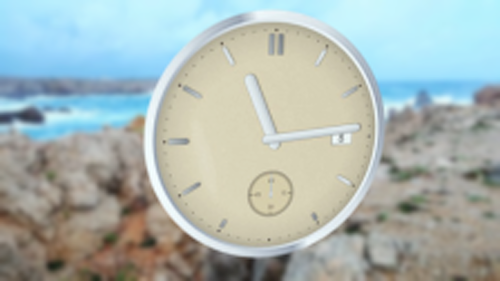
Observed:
11:14
